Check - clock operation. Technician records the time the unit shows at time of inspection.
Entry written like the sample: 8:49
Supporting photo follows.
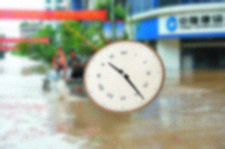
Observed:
10:24
